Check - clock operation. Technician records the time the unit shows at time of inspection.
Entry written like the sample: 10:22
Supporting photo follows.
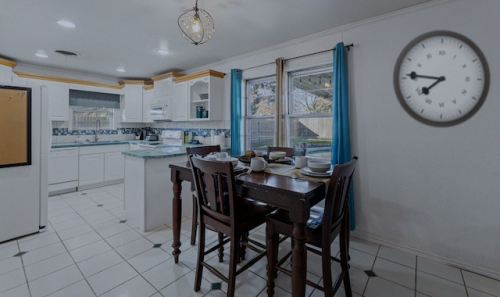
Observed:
7:46
